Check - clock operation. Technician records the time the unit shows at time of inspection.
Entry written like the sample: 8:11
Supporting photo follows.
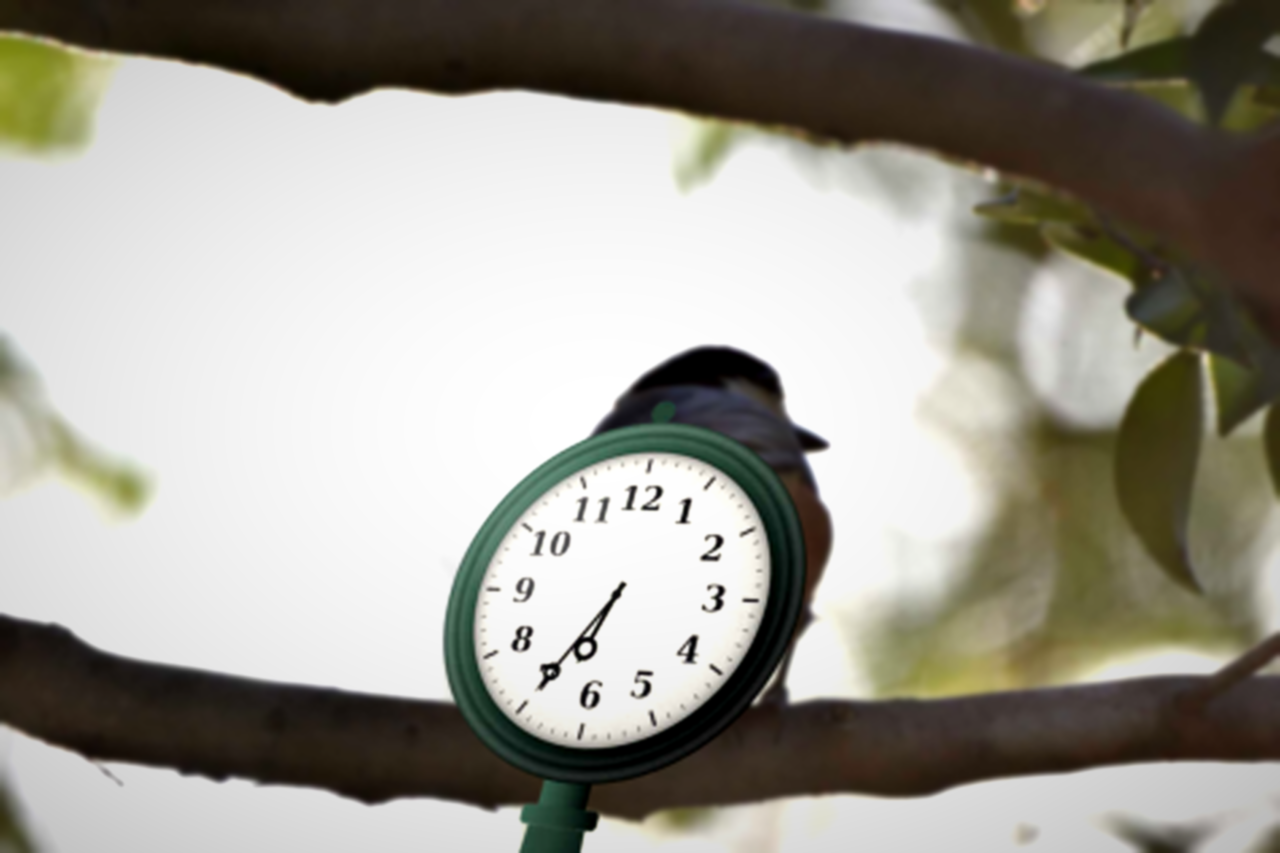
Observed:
6:35
